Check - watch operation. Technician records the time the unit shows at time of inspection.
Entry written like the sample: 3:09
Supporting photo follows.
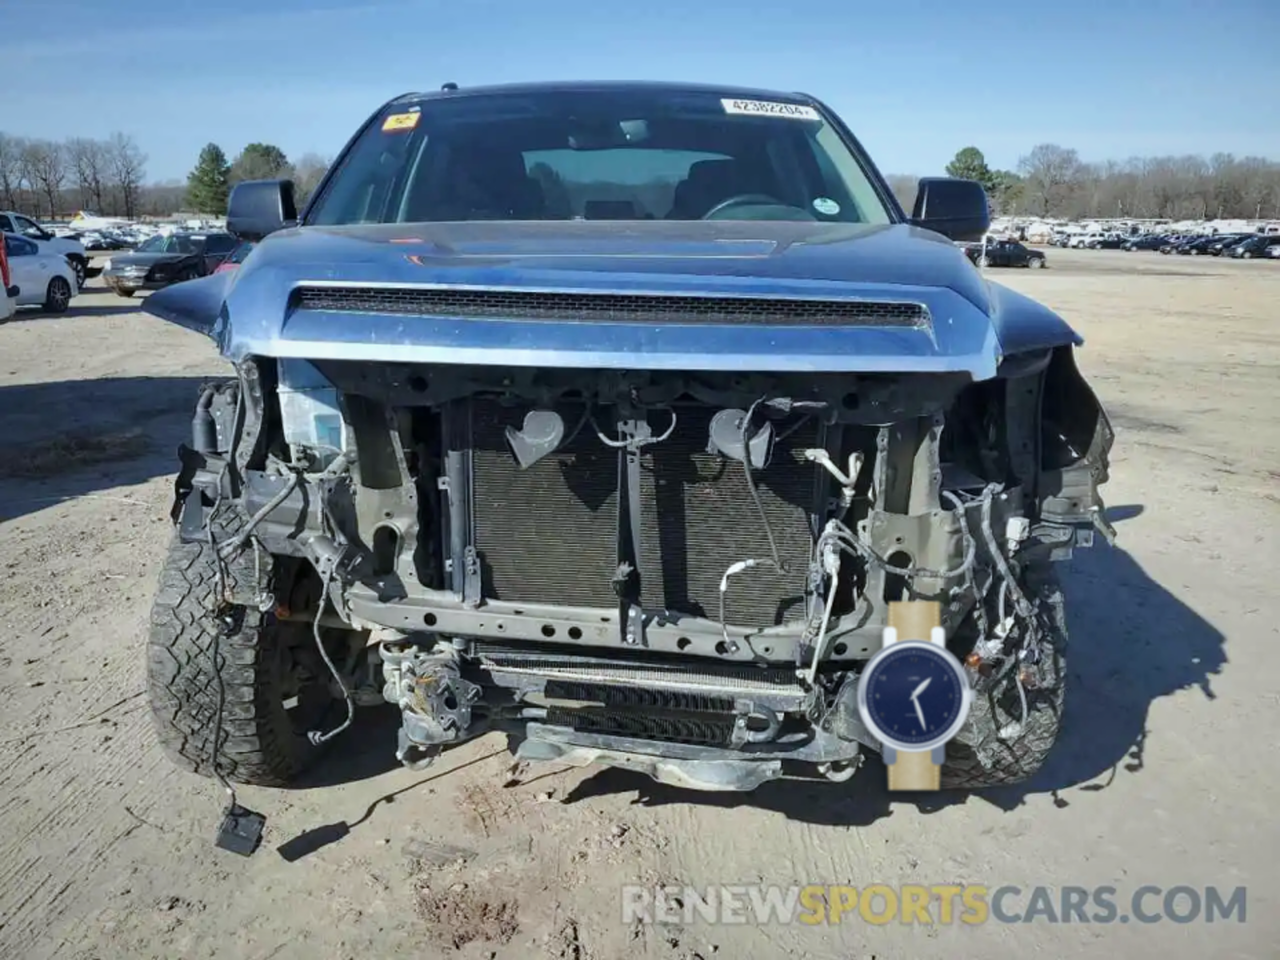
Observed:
1:27
